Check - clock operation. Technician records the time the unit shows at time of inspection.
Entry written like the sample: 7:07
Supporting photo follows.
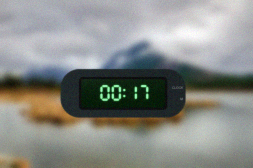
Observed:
0:17
